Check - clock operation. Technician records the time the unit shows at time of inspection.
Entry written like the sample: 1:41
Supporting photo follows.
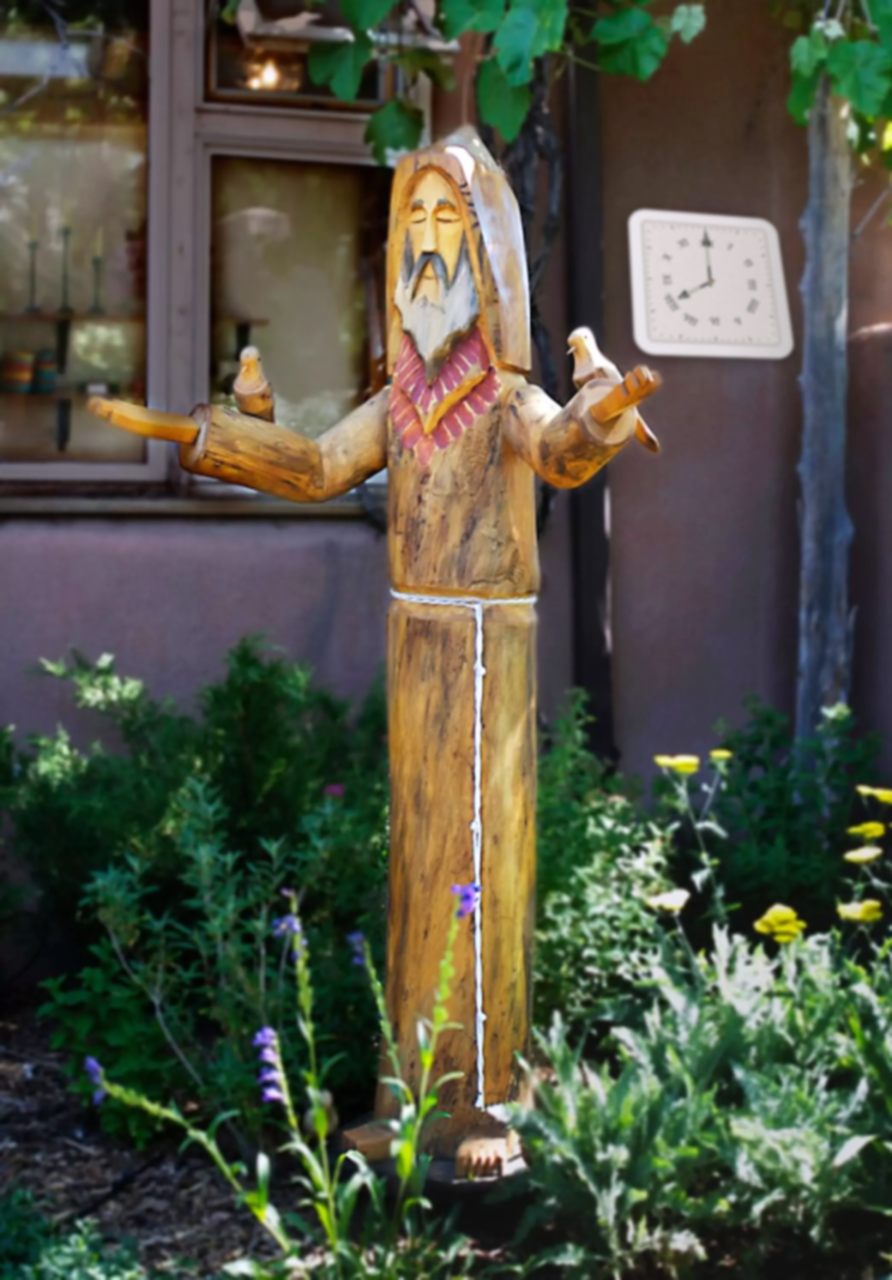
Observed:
8:00
